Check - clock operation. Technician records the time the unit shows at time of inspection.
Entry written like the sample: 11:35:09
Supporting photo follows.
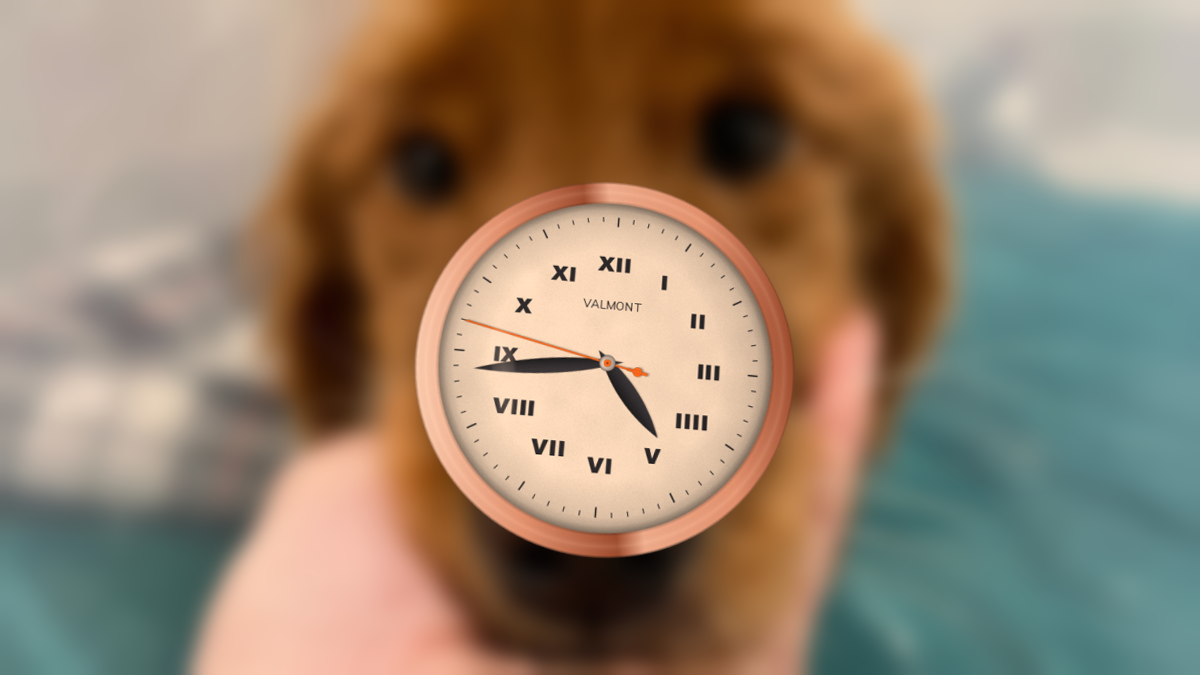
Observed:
4:43:47
